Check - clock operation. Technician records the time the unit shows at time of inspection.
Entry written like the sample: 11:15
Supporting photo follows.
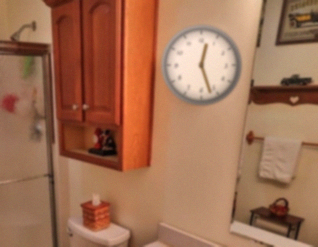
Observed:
12:27
